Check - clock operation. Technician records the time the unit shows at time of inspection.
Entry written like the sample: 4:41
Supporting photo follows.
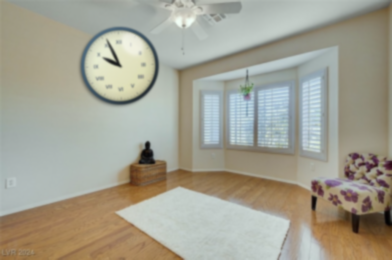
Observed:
9:56
